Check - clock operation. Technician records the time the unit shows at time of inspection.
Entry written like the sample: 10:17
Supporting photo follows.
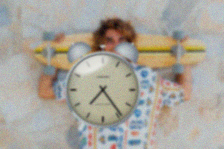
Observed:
7:24
